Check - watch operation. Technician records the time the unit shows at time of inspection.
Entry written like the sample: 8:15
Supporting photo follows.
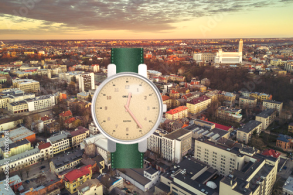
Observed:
12:24
